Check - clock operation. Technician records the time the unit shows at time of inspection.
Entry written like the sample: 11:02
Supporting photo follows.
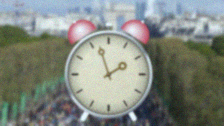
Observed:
1:57
